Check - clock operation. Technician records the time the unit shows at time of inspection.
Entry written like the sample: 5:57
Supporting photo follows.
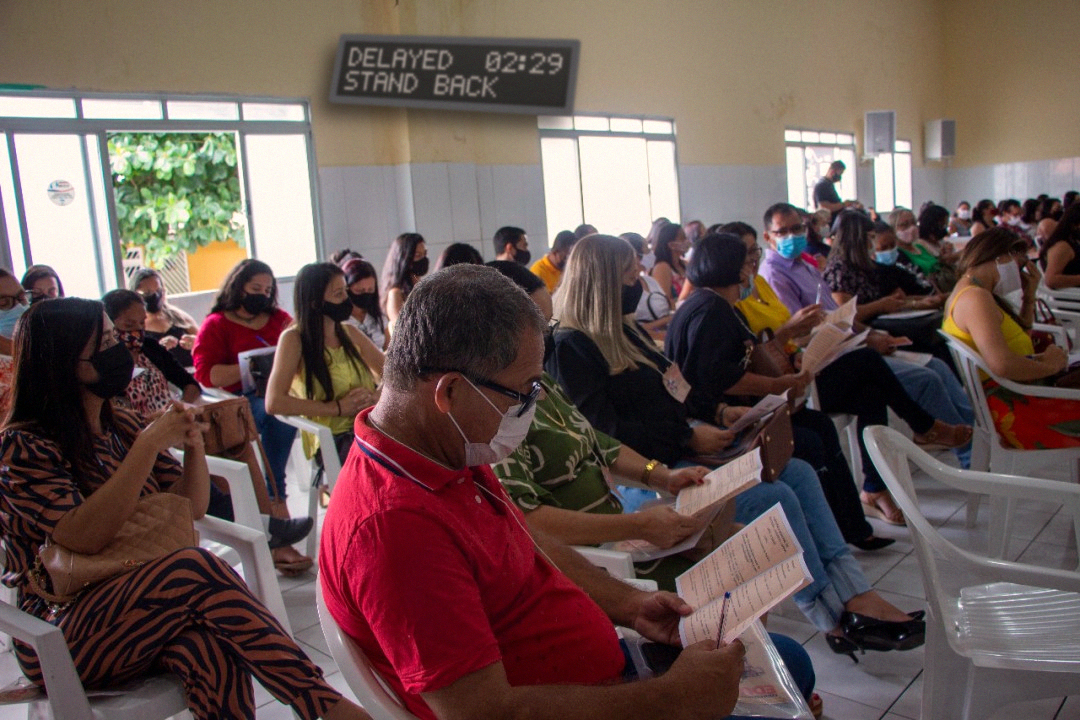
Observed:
2:29
